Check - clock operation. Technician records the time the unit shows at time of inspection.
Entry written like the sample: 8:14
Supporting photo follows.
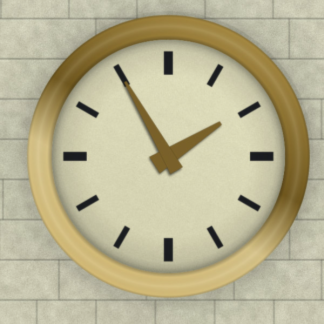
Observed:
1:55
